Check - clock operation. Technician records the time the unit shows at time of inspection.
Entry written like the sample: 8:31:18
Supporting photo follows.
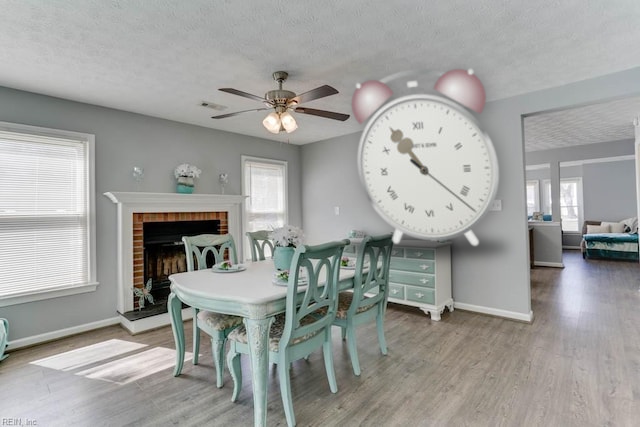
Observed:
10:54:22
